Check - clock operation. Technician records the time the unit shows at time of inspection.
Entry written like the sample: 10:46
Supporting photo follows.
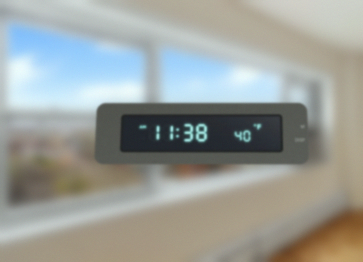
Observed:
11:38
